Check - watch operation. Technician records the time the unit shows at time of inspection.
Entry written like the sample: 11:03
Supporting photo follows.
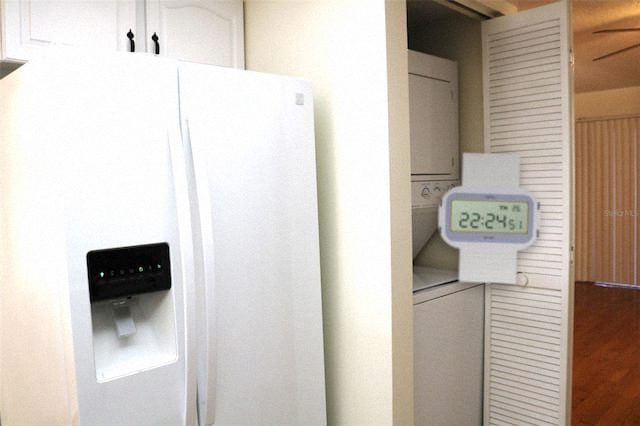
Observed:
22:24
